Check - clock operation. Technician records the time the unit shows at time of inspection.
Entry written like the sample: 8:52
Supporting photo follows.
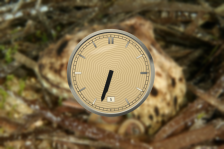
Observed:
6:33
